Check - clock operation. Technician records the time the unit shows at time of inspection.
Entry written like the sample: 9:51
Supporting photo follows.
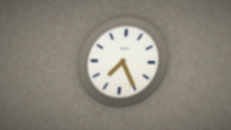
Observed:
7:25
